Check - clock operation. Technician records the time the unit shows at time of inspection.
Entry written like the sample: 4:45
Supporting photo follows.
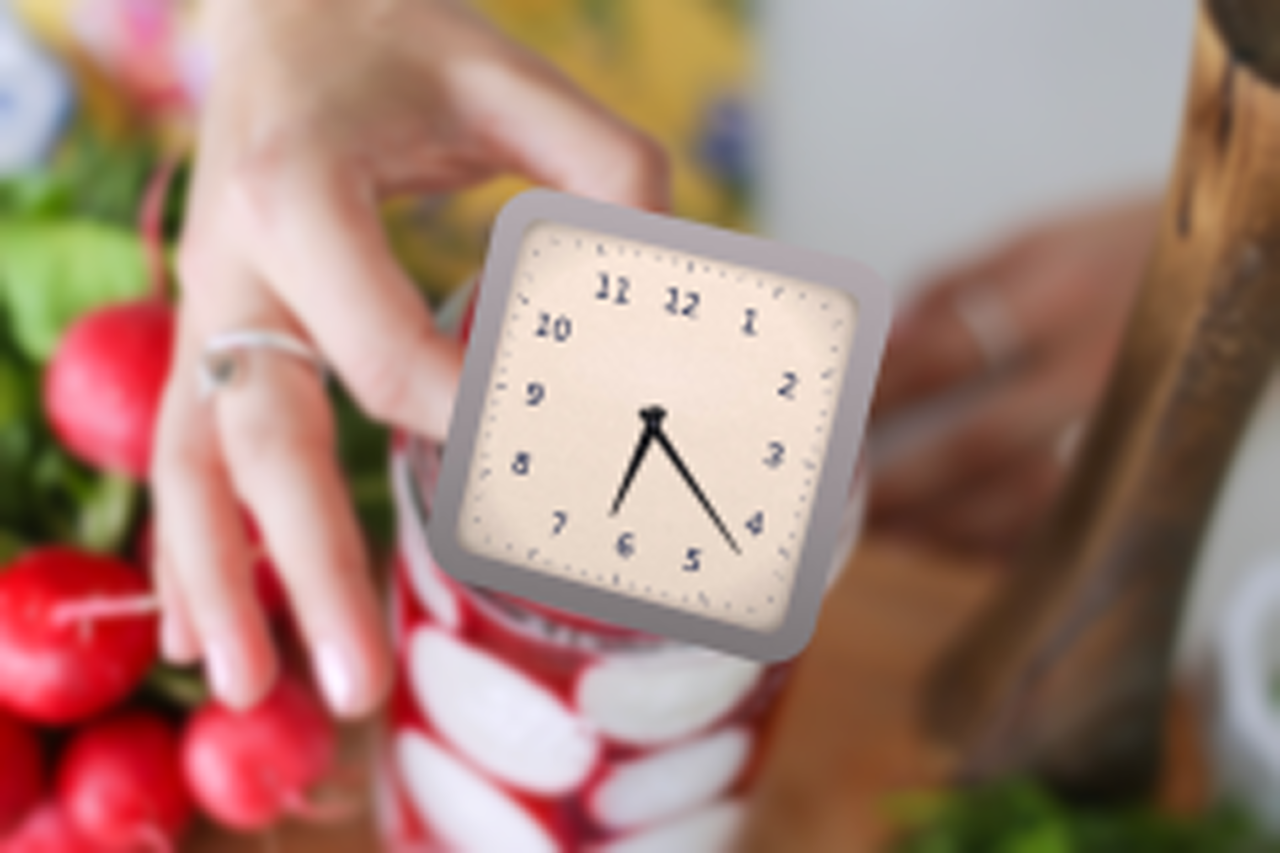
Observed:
6:22
